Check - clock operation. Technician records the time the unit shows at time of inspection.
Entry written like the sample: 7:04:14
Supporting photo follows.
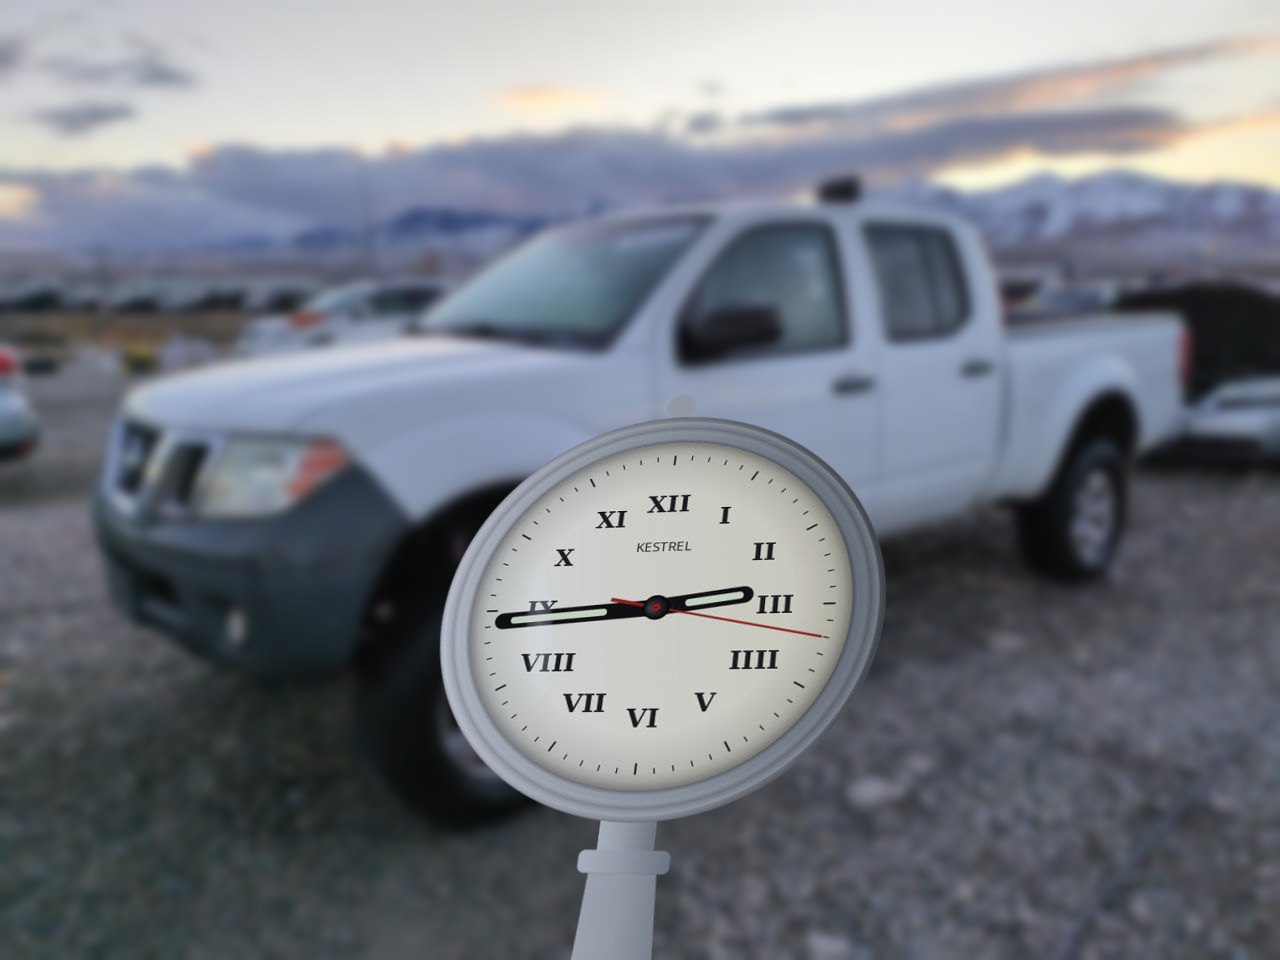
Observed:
2:44:17
